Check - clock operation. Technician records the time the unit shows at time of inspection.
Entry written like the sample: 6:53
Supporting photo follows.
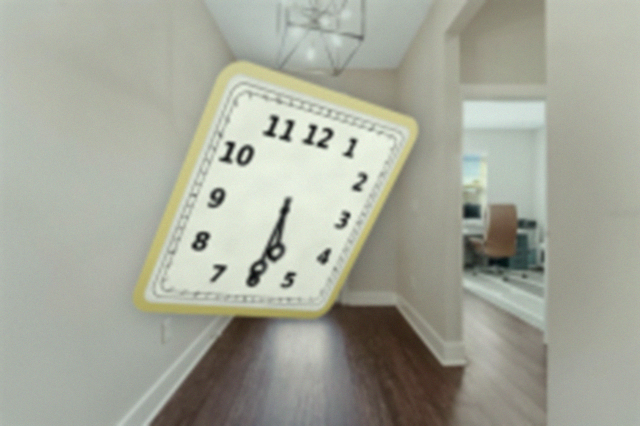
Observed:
5:30
